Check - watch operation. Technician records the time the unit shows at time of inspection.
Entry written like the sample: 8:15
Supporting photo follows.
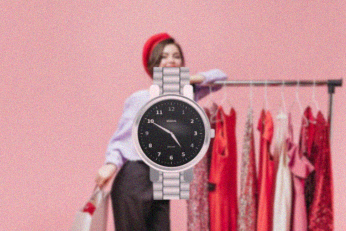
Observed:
4:50
